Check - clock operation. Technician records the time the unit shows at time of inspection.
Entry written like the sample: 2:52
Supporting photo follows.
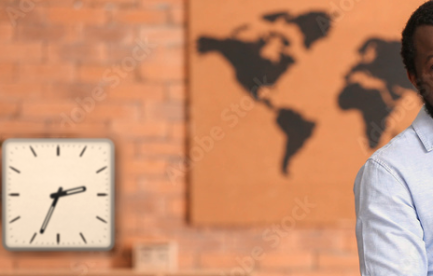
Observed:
2:34
